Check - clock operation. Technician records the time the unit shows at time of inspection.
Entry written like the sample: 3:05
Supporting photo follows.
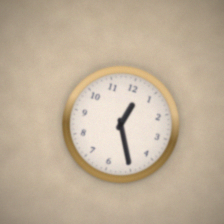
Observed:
12:25
